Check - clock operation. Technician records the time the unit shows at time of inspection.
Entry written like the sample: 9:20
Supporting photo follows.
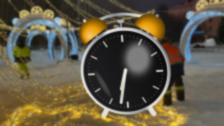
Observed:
6:32
